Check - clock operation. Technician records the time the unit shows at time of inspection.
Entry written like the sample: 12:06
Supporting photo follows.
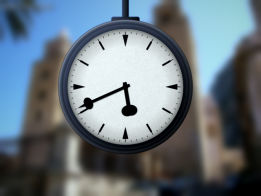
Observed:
5:41
